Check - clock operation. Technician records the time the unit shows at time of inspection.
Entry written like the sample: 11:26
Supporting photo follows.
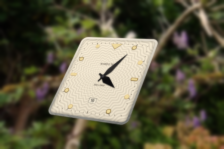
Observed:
4:05
